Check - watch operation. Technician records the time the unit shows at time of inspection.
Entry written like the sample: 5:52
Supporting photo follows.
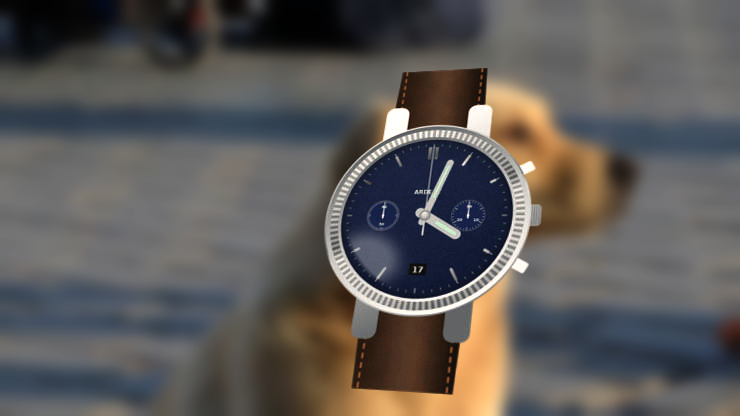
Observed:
4:03
